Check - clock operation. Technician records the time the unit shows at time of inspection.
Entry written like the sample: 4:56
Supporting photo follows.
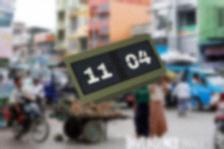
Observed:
11:04
